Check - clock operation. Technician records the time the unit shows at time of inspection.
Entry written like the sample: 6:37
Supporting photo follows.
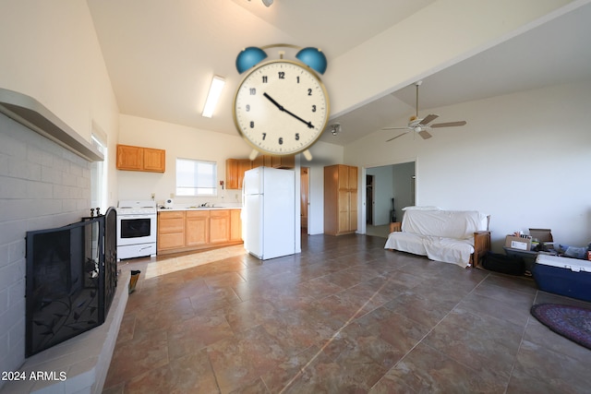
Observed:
10:20
